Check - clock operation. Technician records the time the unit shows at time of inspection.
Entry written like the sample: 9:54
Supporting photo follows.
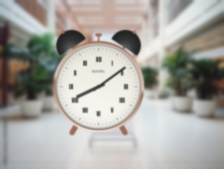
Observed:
8:09
